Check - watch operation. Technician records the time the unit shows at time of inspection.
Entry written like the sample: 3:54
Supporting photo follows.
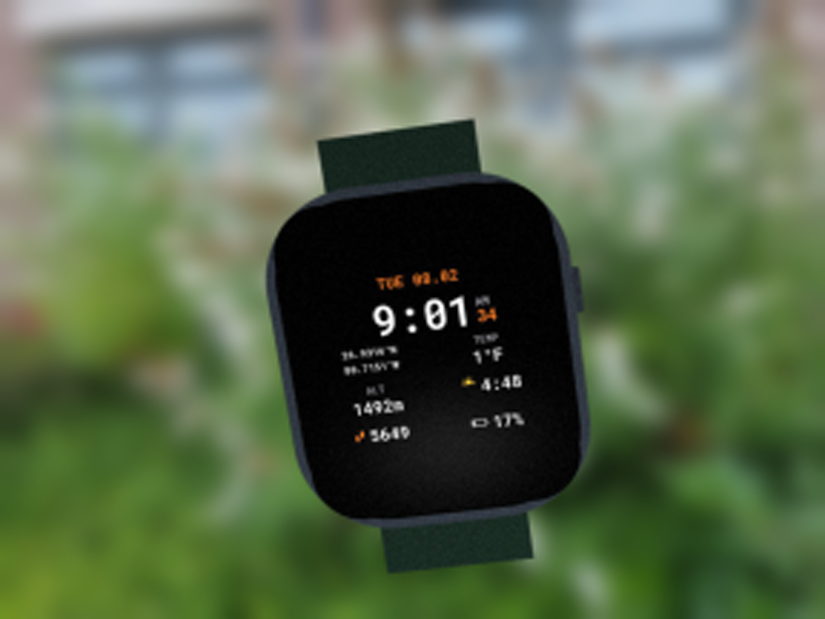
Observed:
9:01
